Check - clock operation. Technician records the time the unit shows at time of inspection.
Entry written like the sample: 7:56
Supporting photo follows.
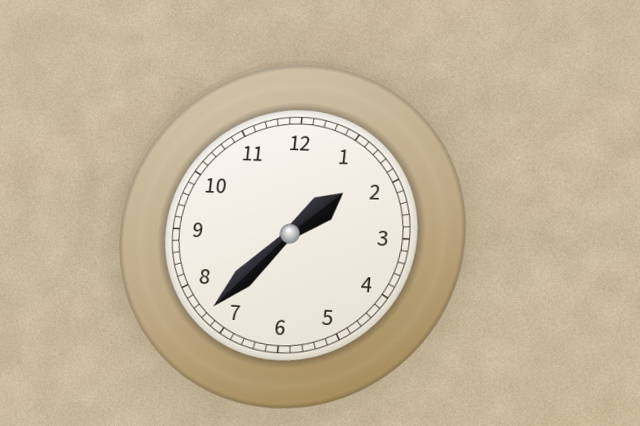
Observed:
1:37
